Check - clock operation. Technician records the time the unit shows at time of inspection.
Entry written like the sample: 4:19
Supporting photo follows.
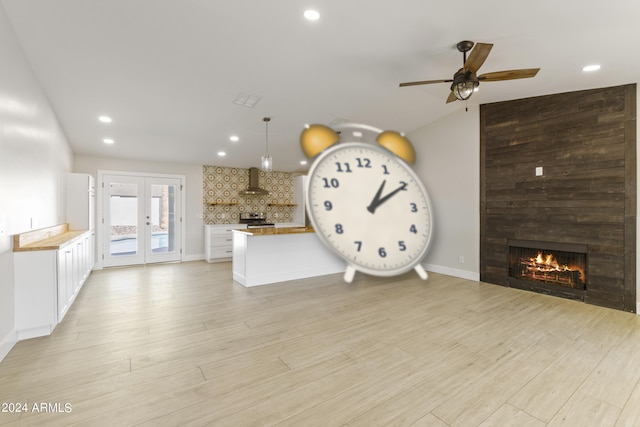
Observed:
1:10
